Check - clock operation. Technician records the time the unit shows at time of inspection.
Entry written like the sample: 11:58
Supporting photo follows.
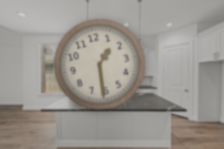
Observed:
1:31
